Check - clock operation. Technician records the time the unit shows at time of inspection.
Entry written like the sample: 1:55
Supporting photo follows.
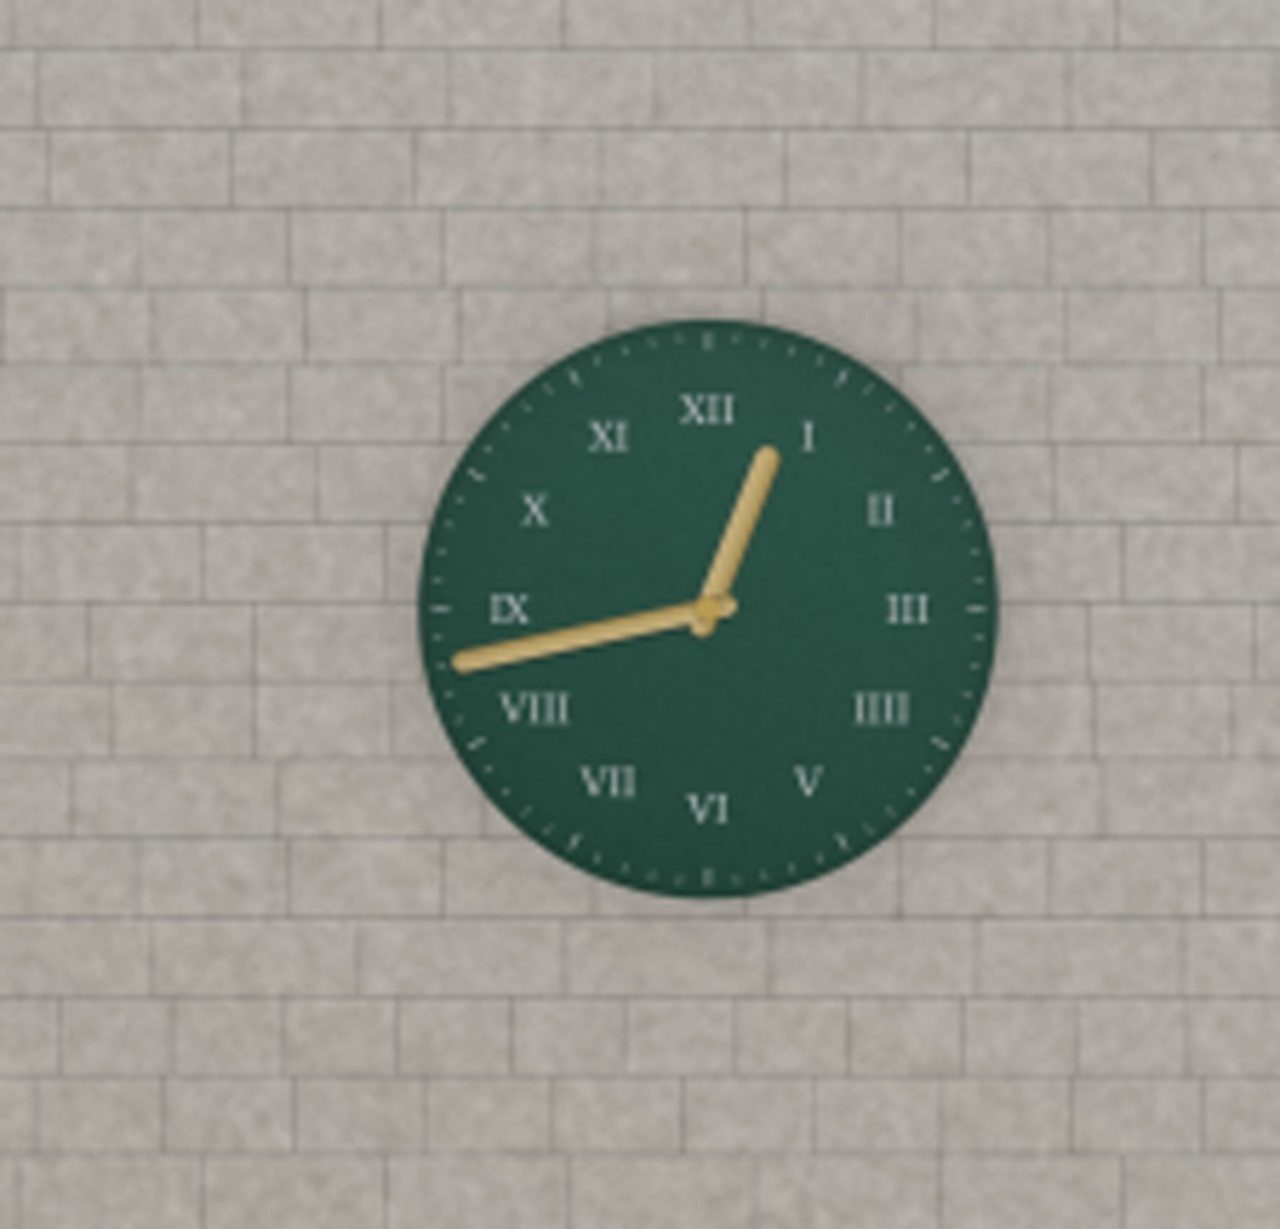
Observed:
12:43
